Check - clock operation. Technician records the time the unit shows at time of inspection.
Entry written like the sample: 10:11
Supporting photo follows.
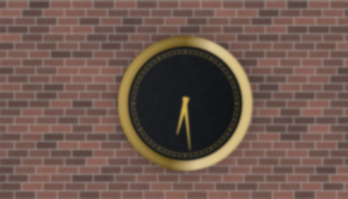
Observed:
6:29
